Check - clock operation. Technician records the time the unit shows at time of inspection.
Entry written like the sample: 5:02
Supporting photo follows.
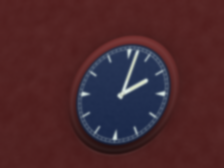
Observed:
2:02
